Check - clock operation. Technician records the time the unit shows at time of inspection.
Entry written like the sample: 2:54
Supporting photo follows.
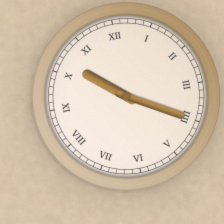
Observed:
10:20
